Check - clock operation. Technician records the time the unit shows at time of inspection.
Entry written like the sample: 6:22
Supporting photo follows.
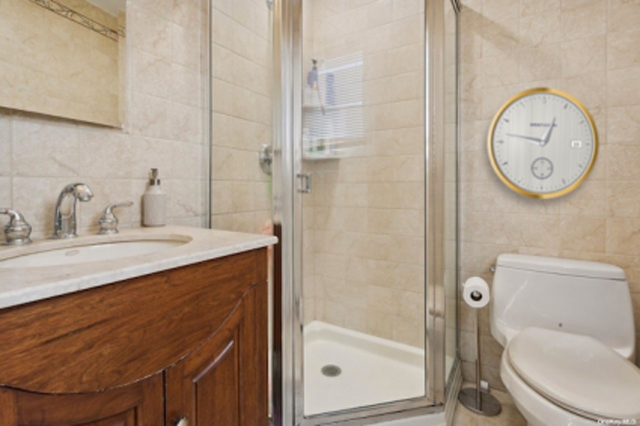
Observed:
12:47
